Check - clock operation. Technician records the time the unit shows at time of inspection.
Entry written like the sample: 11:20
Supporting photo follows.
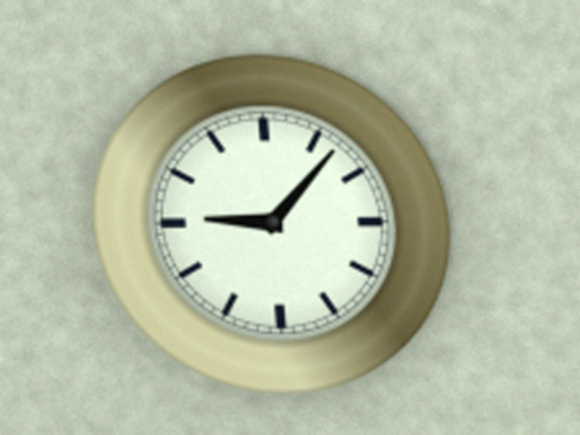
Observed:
9:07
